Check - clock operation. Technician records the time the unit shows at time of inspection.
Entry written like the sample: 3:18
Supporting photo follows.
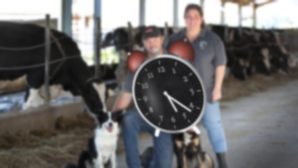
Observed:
5:22
